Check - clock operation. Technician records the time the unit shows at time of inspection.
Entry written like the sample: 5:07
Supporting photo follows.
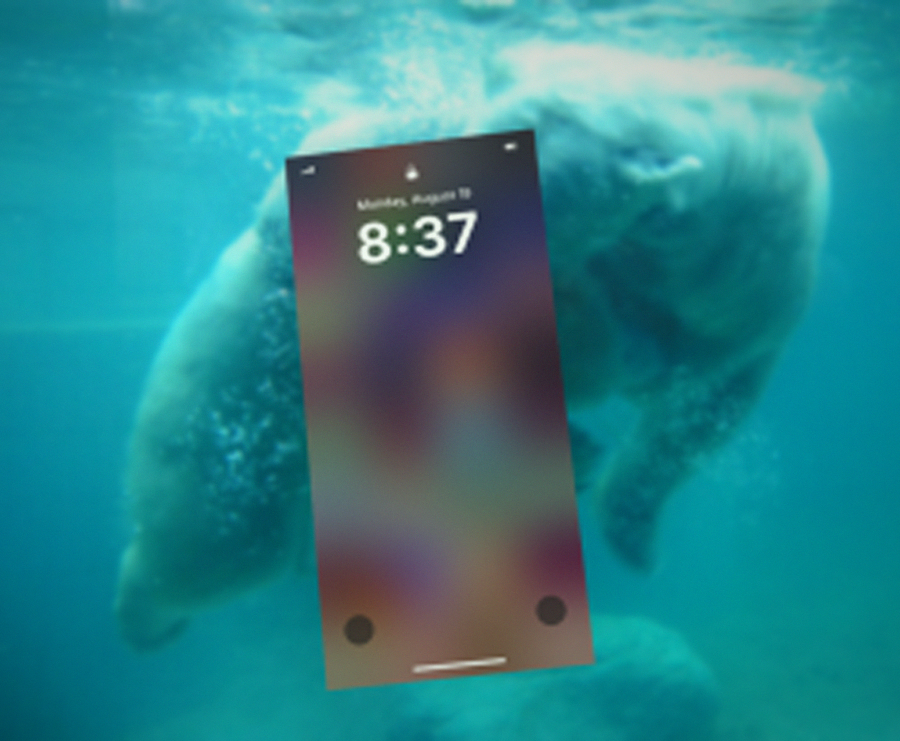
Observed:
8:37
